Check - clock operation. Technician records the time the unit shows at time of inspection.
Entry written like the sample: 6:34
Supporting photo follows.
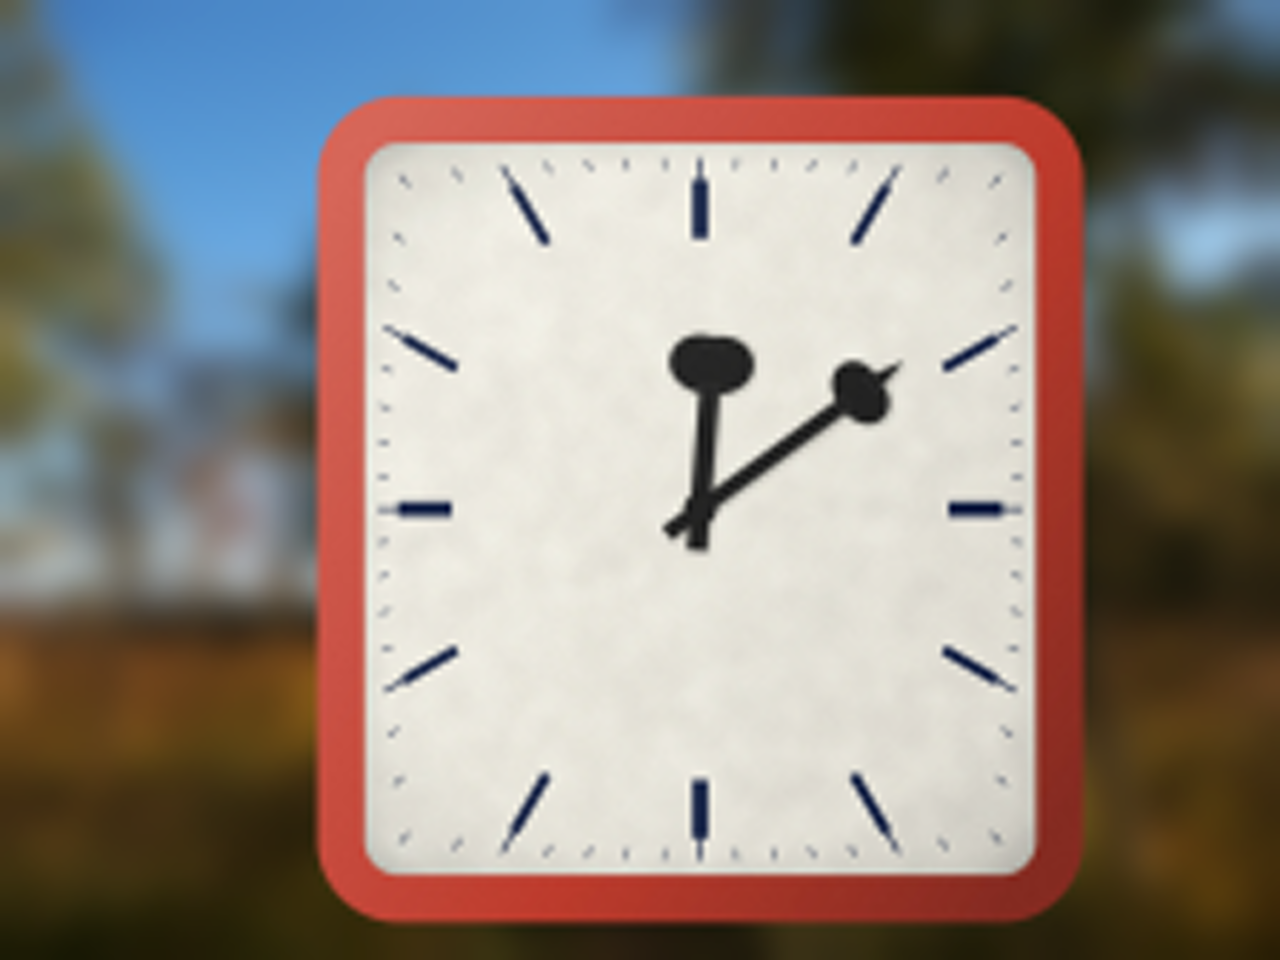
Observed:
12:09
